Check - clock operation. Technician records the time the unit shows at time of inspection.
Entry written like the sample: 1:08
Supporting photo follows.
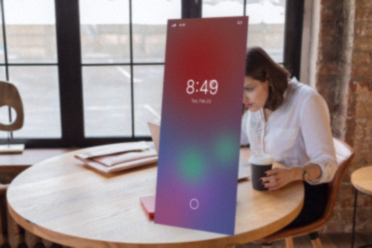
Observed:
8:49
